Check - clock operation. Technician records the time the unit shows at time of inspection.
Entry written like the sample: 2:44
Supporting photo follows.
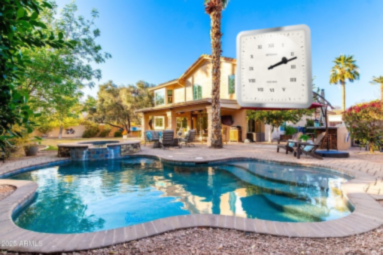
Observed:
2:12
